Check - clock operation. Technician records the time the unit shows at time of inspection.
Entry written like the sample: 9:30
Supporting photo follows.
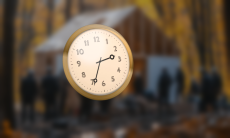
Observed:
2:34
